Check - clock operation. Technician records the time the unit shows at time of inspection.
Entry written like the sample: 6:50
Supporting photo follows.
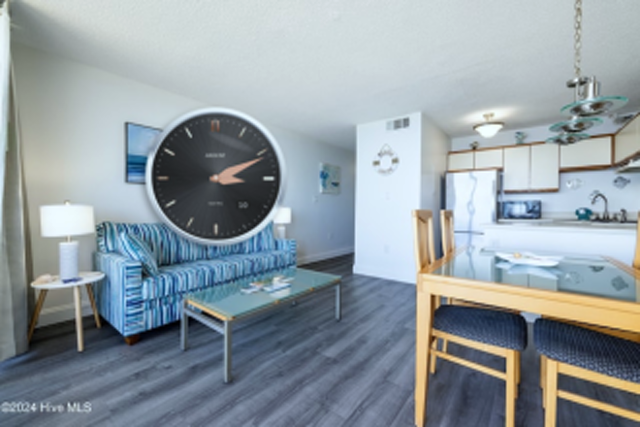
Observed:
3:11
